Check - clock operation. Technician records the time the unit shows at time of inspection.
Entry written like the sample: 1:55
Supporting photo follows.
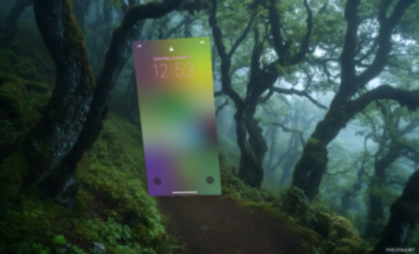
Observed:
12:53
